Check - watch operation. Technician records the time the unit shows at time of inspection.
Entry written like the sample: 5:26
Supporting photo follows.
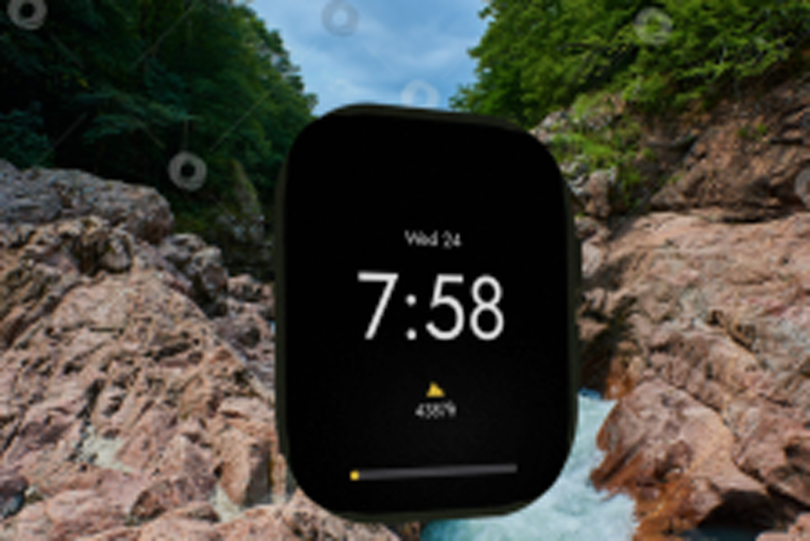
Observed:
7:58
